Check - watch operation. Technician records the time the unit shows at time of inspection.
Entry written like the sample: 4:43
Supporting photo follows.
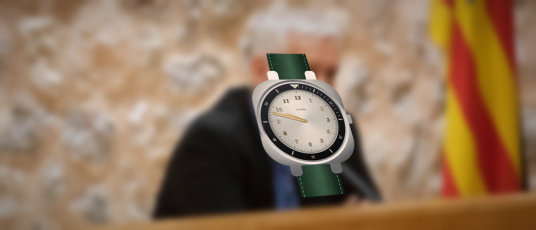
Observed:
9:48
